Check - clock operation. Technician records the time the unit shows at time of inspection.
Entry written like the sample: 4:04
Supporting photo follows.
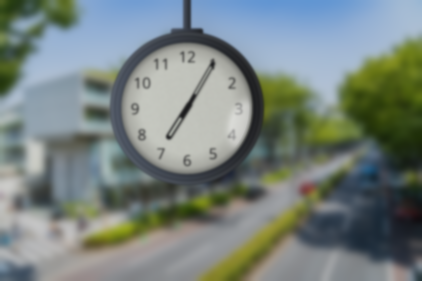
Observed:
7:05
